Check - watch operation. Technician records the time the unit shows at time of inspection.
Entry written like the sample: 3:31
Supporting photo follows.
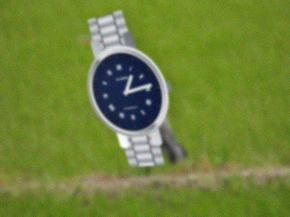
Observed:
1:14
